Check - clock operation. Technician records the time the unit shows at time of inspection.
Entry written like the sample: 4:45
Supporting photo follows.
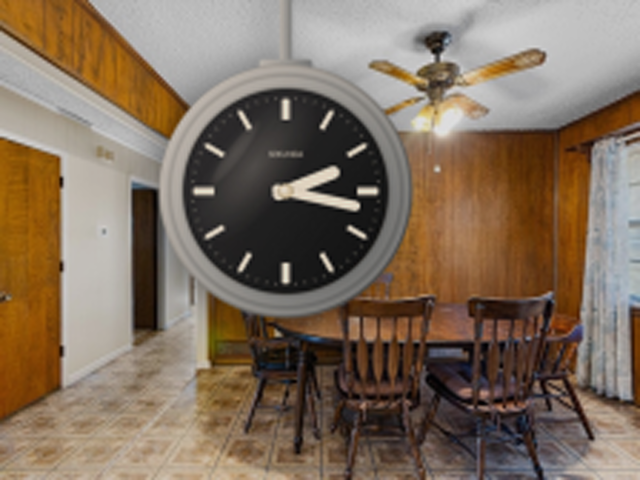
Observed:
2:17
